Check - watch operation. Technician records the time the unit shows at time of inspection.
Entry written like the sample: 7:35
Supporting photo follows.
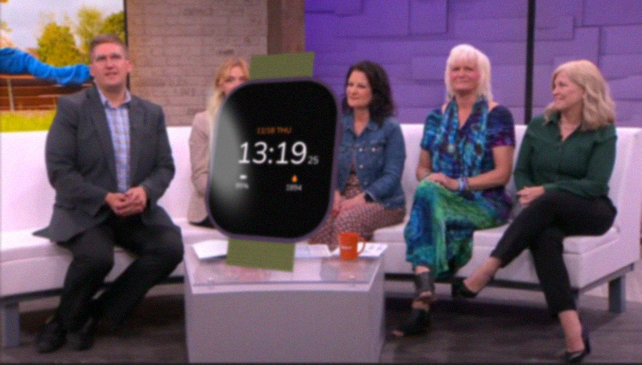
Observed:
13:19
